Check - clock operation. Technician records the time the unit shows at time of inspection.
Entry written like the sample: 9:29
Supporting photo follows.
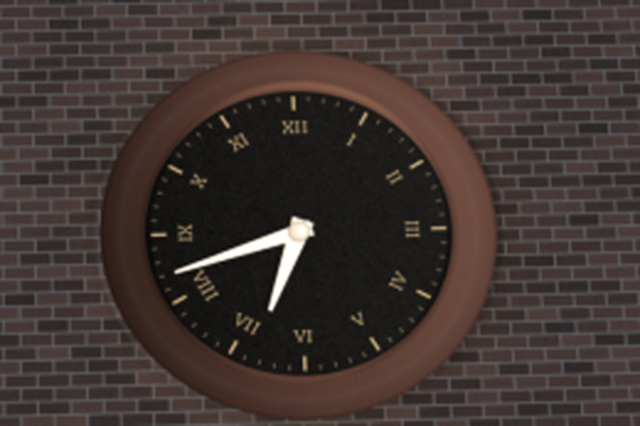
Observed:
6:42
